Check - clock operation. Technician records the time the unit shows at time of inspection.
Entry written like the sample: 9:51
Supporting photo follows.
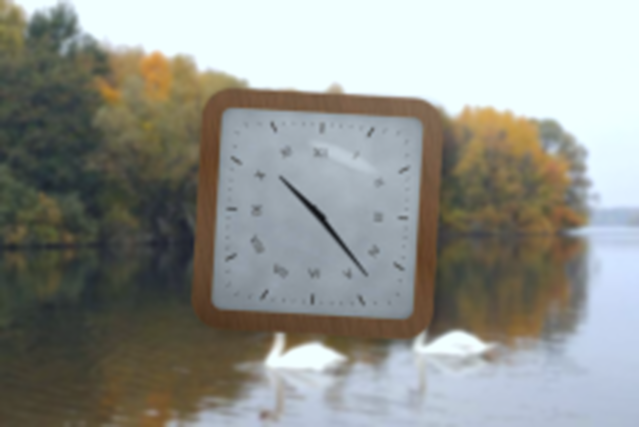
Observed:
10:23
